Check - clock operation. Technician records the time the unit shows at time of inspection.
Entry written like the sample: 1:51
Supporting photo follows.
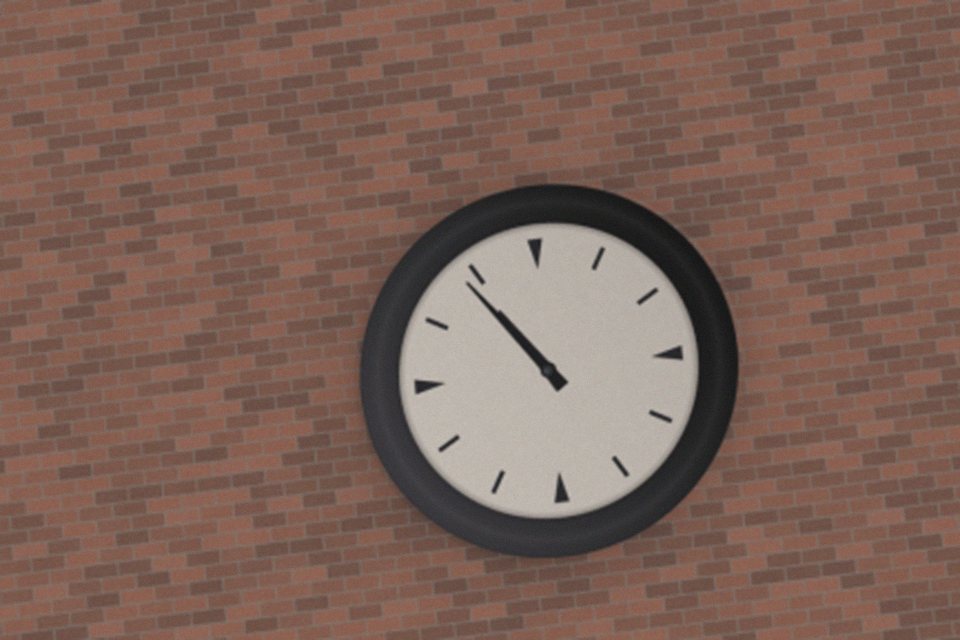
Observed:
10:54
